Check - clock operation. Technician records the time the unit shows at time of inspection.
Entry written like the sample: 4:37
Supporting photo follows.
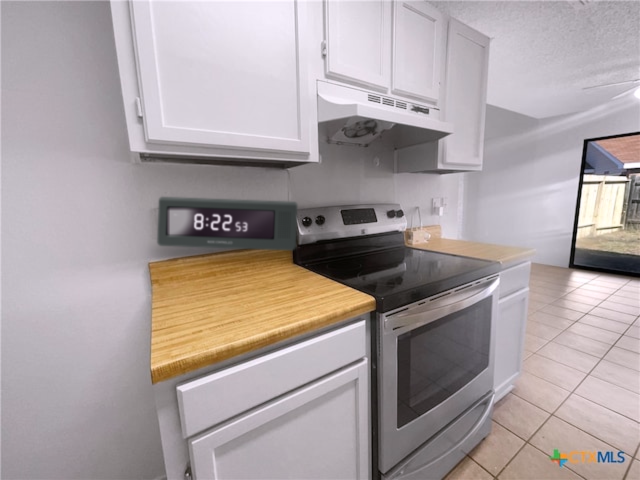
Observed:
8:22
